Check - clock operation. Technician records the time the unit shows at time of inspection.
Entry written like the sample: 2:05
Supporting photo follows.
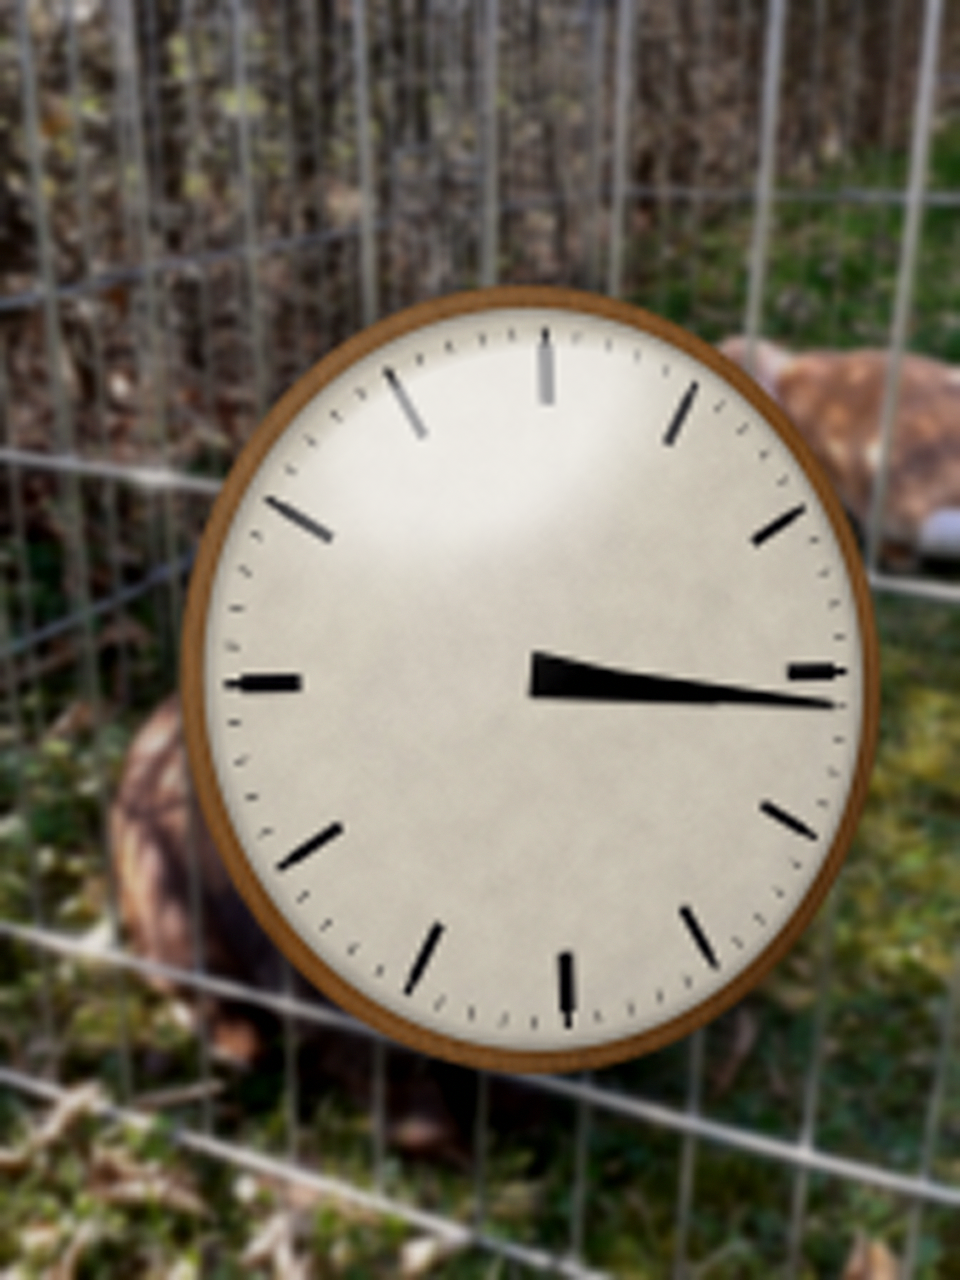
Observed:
3:16
